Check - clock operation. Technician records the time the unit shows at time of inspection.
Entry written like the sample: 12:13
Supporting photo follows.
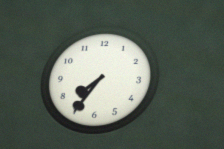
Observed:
7:35
